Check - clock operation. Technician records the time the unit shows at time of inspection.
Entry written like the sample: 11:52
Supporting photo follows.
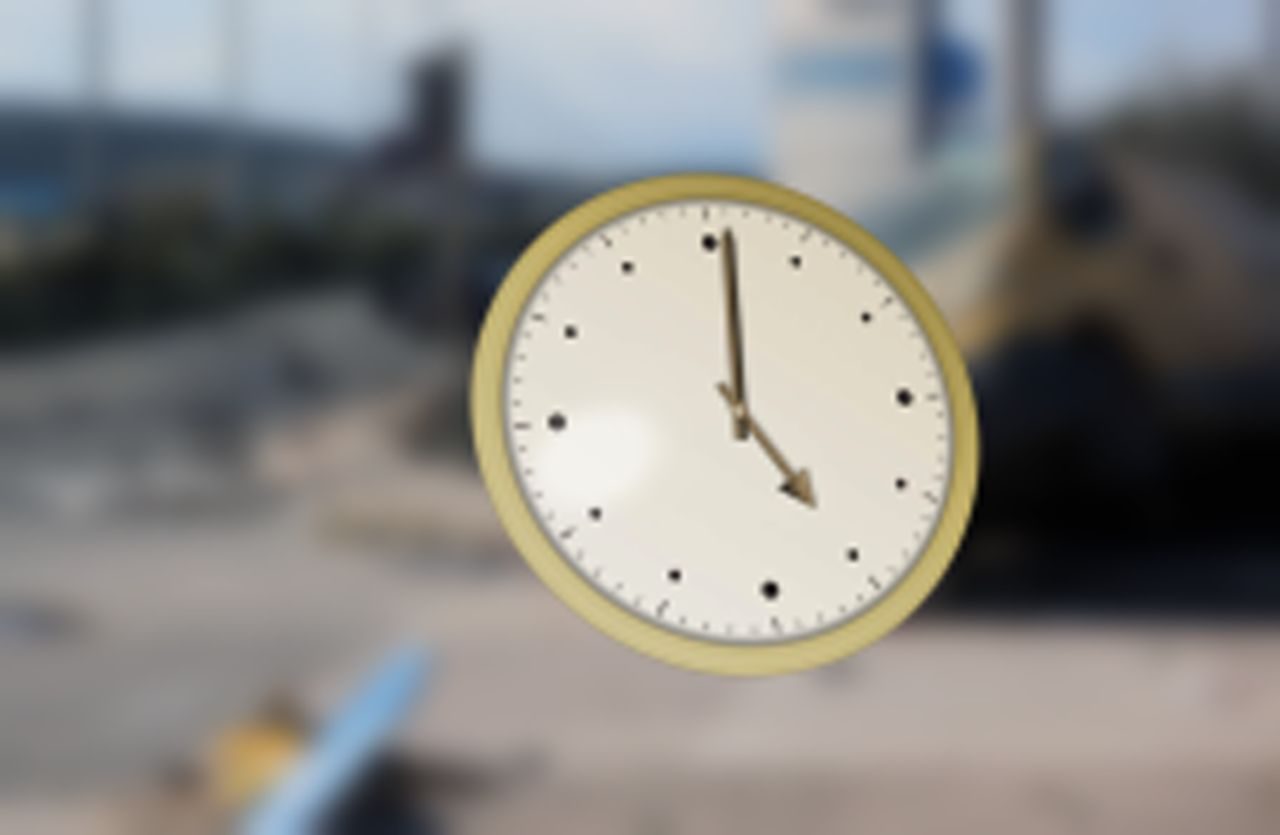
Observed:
5:01
